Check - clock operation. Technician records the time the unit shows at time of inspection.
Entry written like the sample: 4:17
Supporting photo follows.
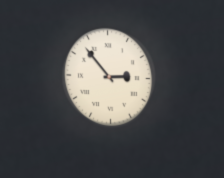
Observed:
2:53
